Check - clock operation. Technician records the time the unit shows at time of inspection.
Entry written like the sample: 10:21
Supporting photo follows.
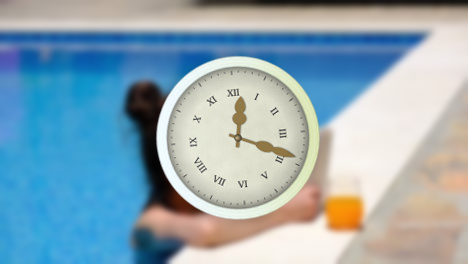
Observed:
12:19
